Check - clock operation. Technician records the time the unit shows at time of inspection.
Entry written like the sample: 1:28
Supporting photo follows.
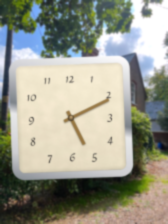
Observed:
5:11
